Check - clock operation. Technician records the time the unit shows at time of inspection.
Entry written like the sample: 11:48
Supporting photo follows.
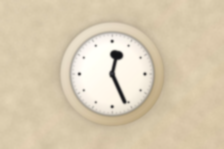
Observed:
12:26
